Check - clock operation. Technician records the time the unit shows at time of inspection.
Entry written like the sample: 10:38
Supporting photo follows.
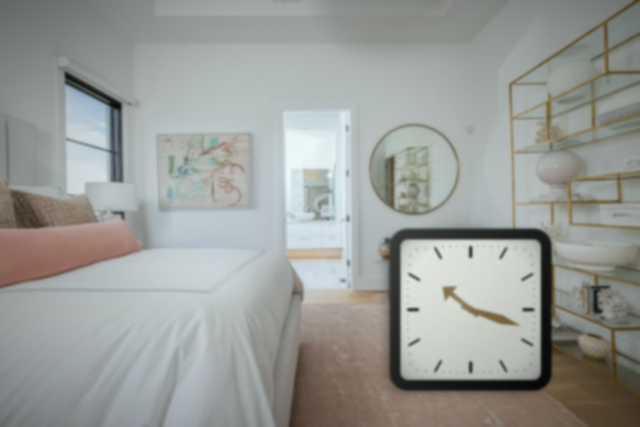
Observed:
10:18
